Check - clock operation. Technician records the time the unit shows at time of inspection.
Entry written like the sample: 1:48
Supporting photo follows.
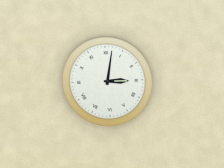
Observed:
3:02
